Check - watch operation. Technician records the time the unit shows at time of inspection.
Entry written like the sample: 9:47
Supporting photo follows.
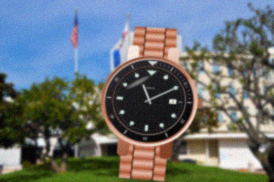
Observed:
11:10
